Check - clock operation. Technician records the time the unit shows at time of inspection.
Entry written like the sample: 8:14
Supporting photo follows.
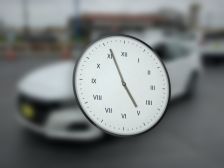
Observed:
4:56
